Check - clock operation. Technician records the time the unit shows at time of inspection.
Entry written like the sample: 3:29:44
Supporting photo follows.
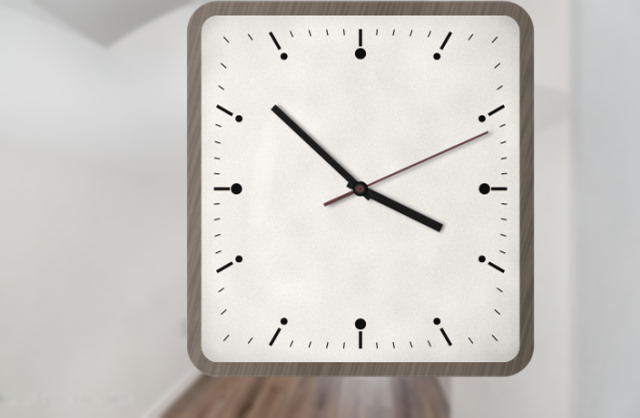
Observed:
3:52:11
